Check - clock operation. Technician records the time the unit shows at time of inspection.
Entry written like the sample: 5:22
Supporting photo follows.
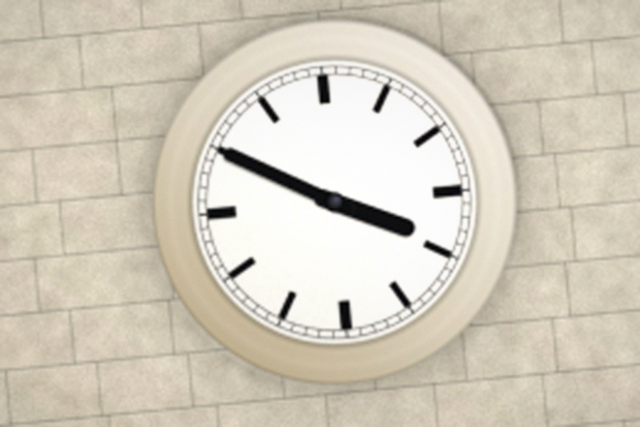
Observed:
3:50
